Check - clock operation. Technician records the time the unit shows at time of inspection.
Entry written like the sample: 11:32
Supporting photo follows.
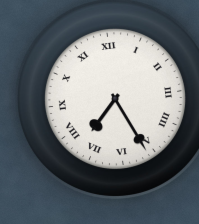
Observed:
7:26
